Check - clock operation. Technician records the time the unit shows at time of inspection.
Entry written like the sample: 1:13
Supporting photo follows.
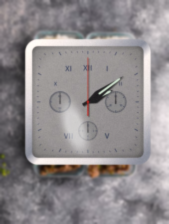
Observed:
2:09
